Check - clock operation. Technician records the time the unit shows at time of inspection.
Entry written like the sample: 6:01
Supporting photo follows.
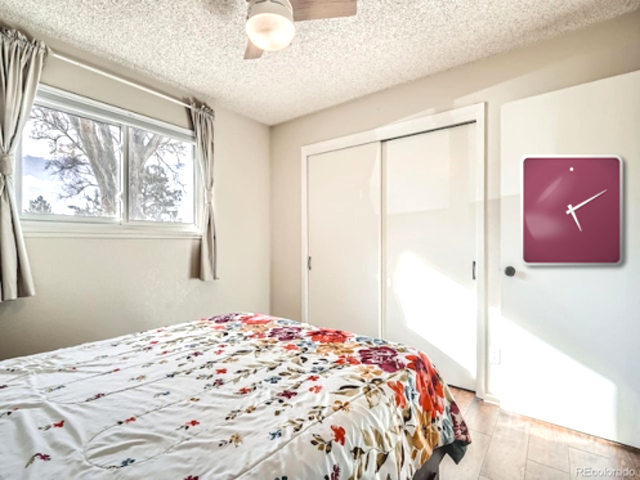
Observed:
5:10
